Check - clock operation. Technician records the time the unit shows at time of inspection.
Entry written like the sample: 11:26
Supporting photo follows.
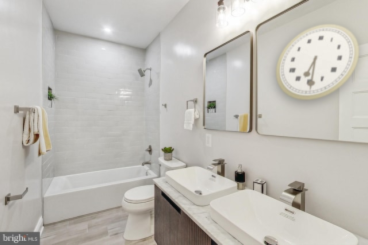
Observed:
6:29
